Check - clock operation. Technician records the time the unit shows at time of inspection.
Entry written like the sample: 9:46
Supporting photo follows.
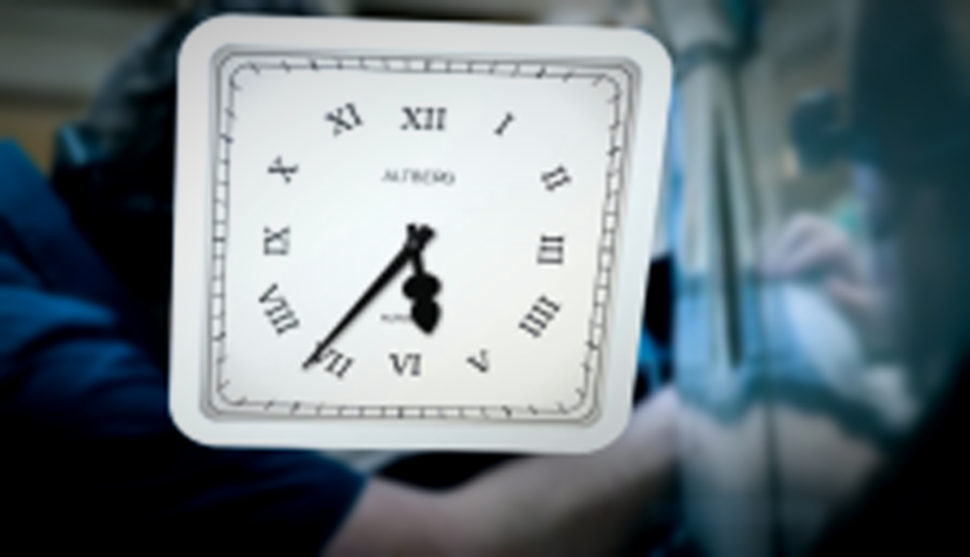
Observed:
5:36
